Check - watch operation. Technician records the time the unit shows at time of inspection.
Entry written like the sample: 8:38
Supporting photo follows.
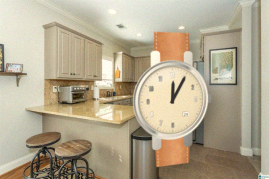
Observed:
12:05
